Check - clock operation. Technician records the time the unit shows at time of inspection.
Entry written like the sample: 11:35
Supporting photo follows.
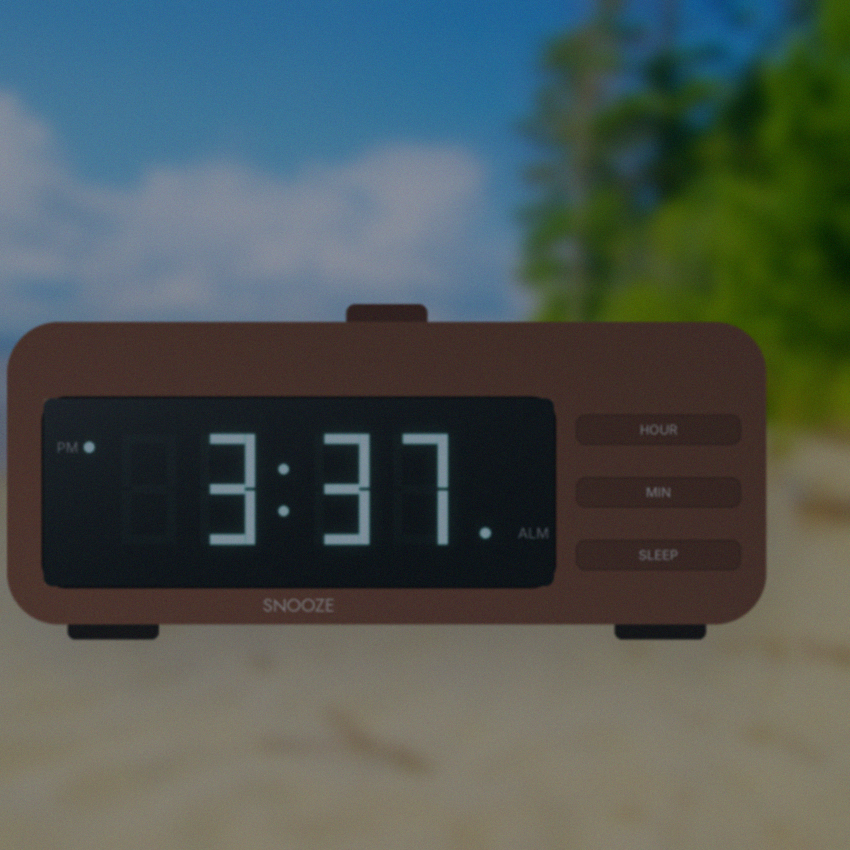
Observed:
3:37
